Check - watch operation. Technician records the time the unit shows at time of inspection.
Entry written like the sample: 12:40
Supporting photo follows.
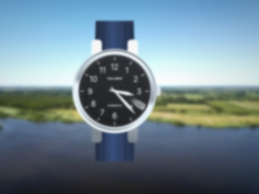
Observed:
3:23
